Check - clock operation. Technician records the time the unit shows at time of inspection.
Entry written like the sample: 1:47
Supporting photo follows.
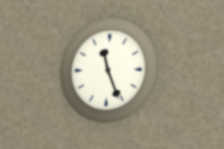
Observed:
11:26
